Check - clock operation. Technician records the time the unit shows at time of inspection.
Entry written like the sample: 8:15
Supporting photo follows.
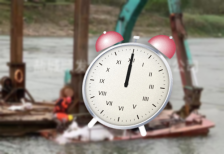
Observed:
12:00
